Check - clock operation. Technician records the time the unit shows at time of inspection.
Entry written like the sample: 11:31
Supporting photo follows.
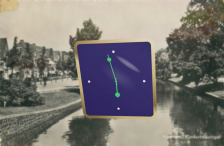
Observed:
5:58
